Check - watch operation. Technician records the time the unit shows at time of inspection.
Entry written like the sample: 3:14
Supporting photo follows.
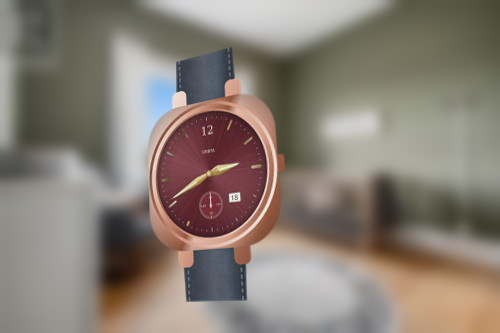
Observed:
2:41
